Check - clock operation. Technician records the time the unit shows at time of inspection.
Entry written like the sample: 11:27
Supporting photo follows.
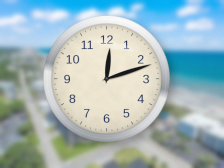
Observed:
12:12
